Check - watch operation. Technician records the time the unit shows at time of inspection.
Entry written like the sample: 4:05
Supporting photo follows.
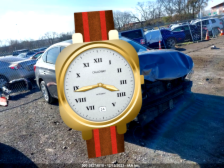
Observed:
3:44
